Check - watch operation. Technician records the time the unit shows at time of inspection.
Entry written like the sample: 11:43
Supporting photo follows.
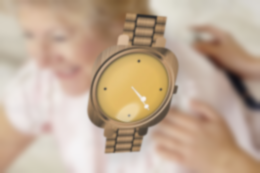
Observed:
4:23
